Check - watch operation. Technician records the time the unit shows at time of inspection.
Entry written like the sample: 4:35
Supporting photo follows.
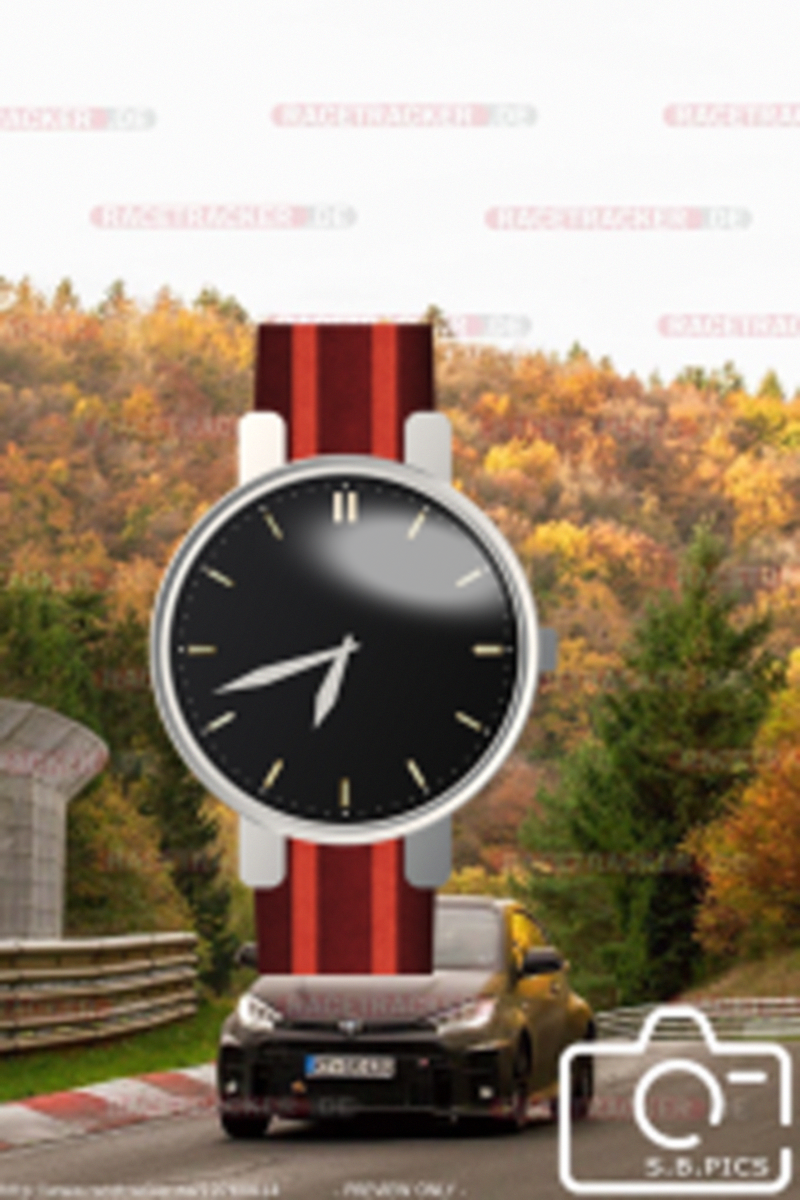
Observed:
6:42
